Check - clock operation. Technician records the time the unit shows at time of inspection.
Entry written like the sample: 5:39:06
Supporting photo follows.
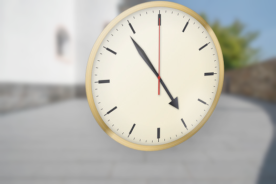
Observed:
4:54:00
